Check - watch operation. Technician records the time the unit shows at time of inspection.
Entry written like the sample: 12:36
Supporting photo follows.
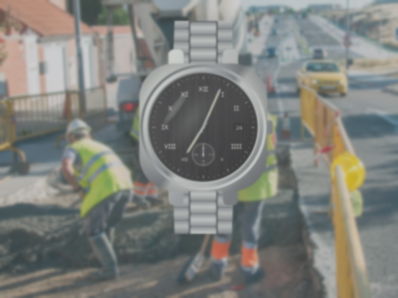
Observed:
7:04
